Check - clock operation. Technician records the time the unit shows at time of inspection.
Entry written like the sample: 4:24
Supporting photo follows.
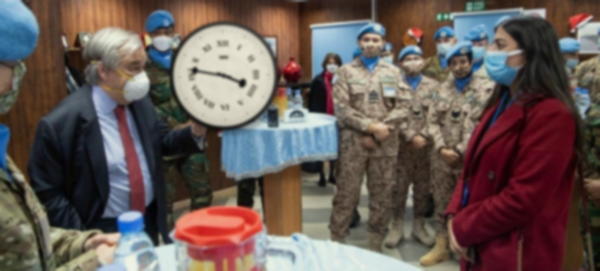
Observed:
3:47
